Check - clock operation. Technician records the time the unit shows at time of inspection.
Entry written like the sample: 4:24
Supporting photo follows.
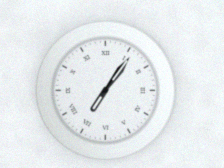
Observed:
7:06
